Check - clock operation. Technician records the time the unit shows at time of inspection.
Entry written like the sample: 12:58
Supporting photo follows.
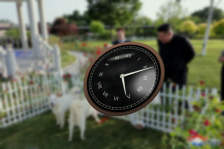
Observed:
5:11
